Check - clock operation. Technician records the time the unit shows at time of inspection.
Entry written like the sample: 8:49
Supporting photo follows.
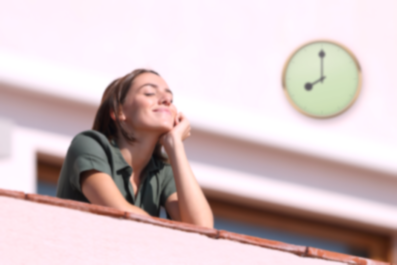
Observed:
8:00
